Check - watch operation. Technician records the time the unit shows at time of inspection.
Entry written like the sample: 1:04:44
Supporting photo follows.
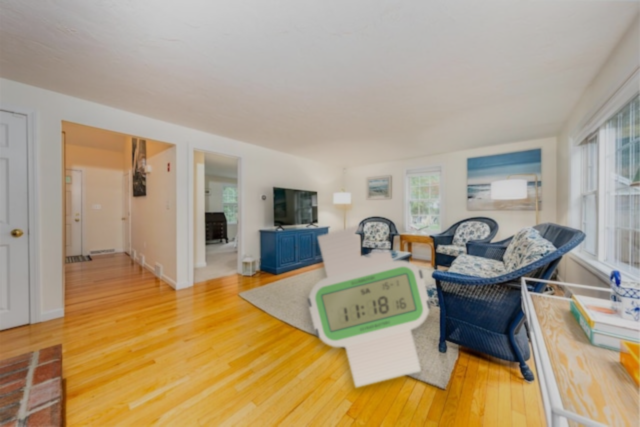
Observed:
11:18:16
